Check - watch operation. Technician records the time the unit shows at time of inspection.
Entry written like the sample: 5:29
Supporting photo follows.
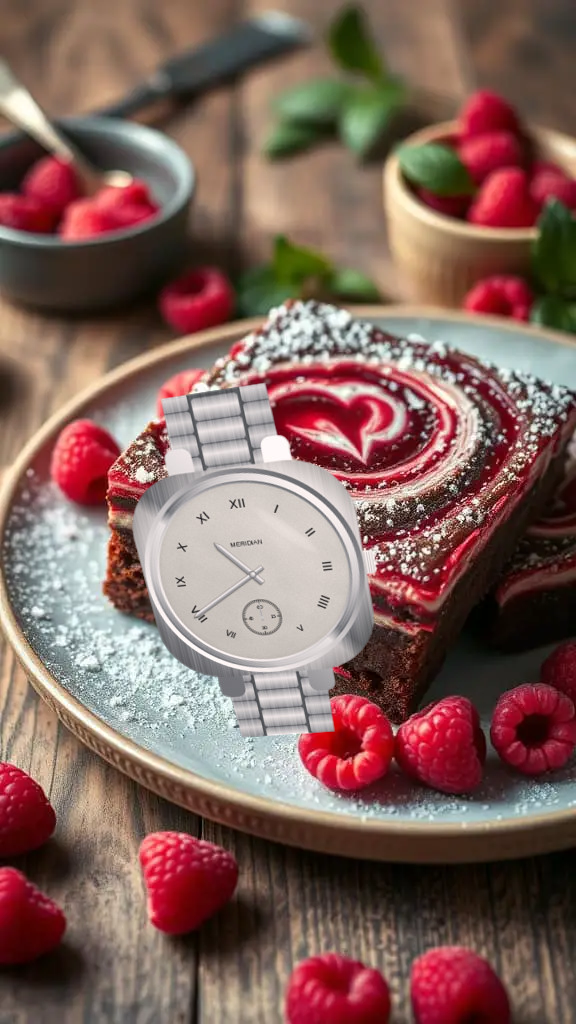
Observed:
10:40
